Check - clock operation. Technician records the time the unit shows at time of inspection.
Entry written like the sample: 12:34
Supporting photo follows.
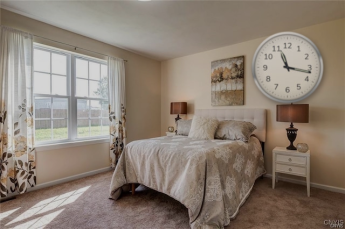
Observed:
11:17
